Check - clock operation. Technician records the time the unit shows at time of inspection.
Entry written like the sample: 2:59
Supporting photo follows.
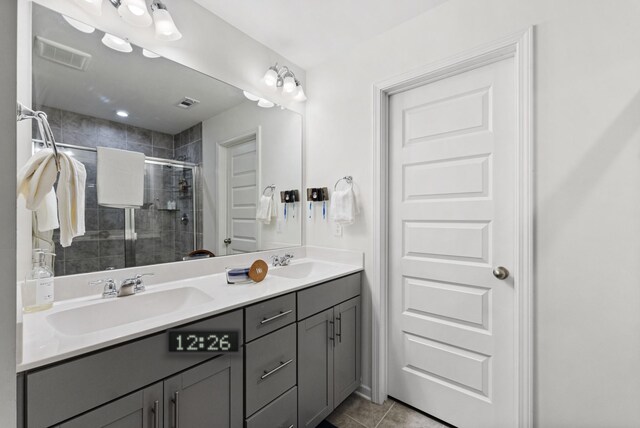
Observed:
12:26
